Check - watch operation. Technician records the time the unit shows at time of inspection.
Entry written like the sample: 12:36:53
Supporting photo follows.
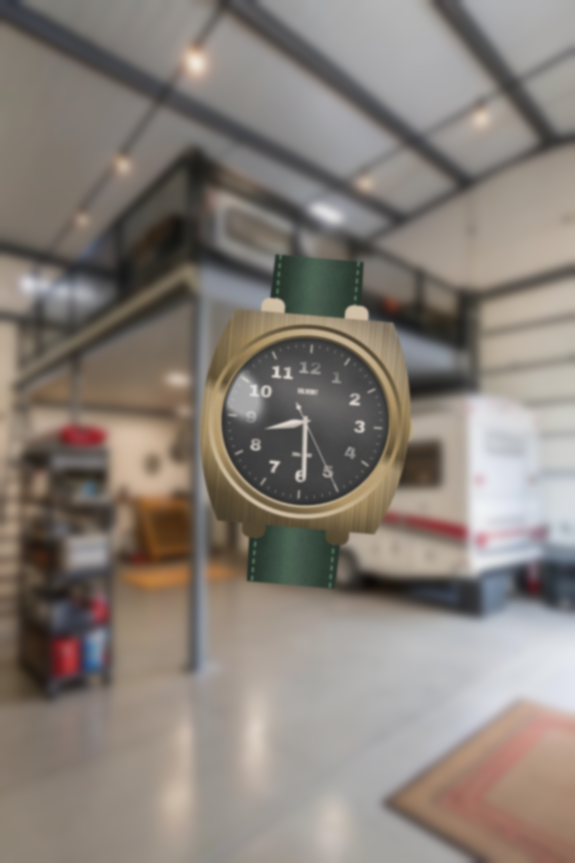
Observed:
8:29:25
